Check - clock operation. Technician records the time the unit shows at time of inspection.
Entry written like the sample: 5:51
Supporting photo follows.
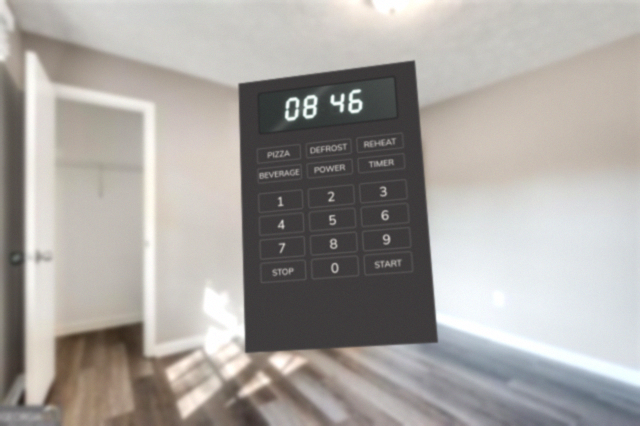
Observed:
8:46
